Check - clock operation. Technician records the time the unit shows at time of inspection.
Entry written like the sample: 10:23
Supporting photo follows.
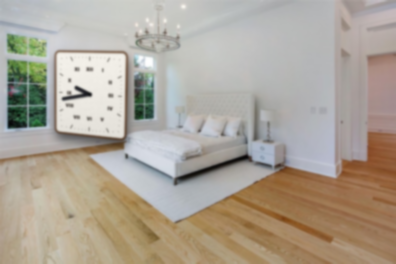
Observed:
9:43
